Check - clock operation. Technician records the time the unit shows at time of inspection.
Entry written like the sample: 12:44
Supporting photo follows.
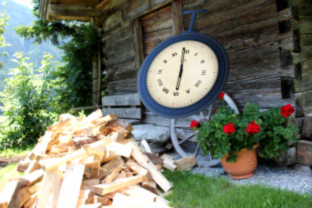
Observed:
5:59
